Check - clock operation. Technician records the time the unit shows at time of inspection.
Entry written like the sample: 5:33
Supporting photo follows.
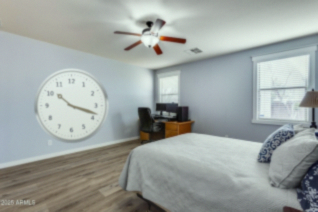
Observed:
10:18
